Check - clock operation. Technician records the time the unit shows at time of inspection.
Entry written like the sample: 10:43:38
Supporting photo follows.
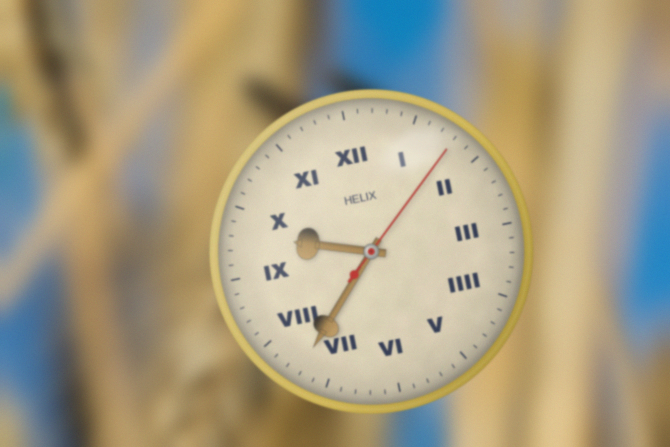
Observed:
9:37:08
